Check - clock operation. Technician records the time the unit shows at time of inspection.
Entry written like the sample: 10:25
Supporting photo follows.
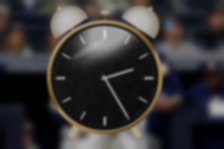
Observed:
2:25
